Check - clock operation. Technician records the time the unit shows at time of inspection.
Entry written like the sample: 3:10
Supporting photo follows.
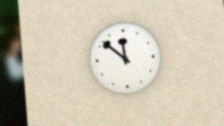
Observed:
11:52
